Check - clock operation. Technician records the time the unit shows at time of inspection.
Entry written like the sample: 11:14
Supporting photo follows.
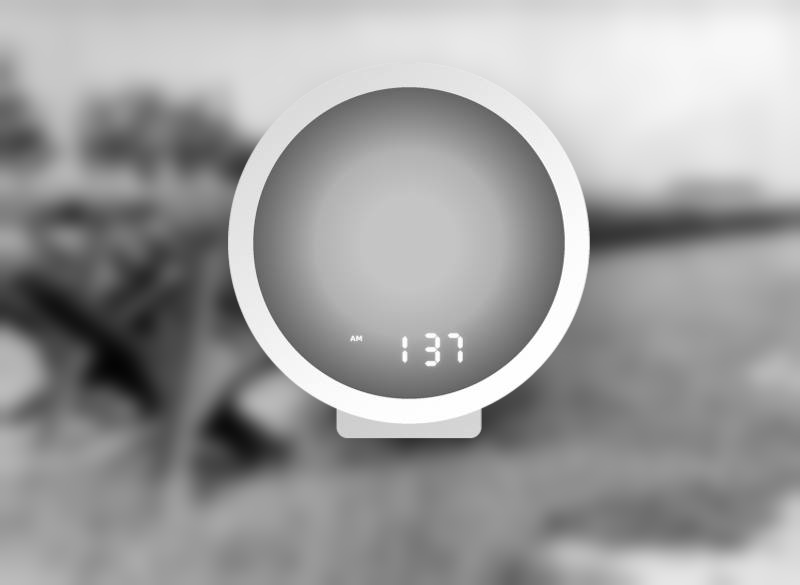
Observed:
1:37
